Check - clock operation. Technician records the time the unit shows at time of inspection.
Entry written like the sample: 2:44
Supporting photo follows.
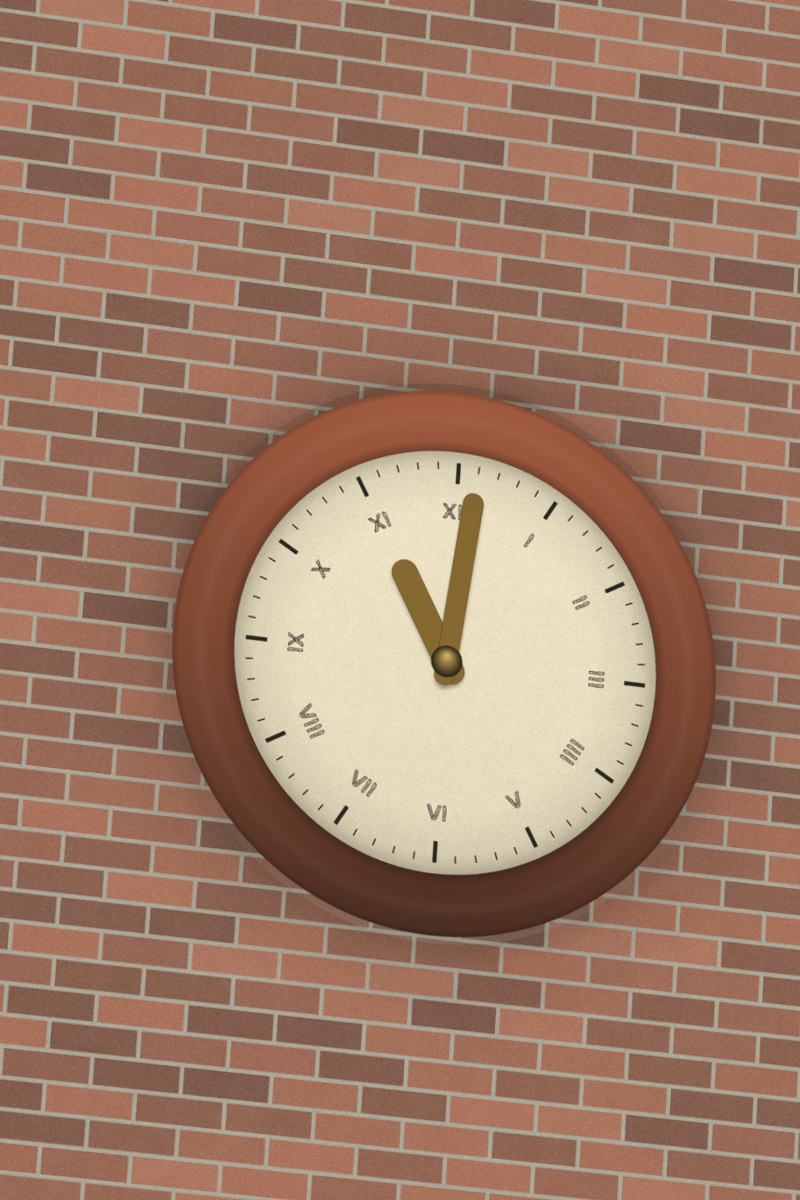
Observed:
11:01
